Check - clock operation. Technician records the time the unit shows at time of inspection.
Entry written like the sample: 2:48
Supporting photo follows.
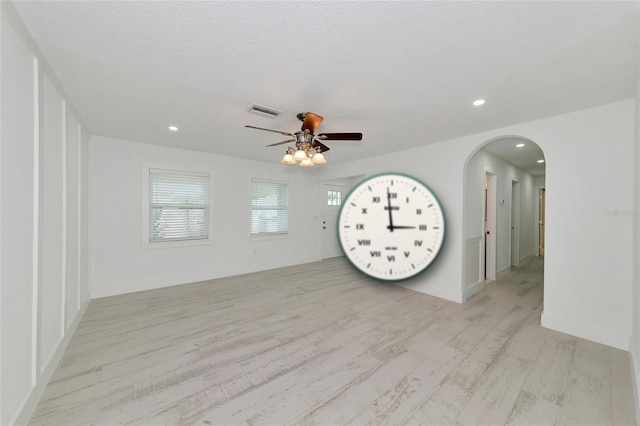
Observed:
2:59
